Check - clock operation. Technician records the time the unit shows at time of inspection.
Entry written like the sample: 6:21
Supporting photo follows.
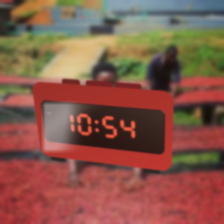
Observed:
10:54
